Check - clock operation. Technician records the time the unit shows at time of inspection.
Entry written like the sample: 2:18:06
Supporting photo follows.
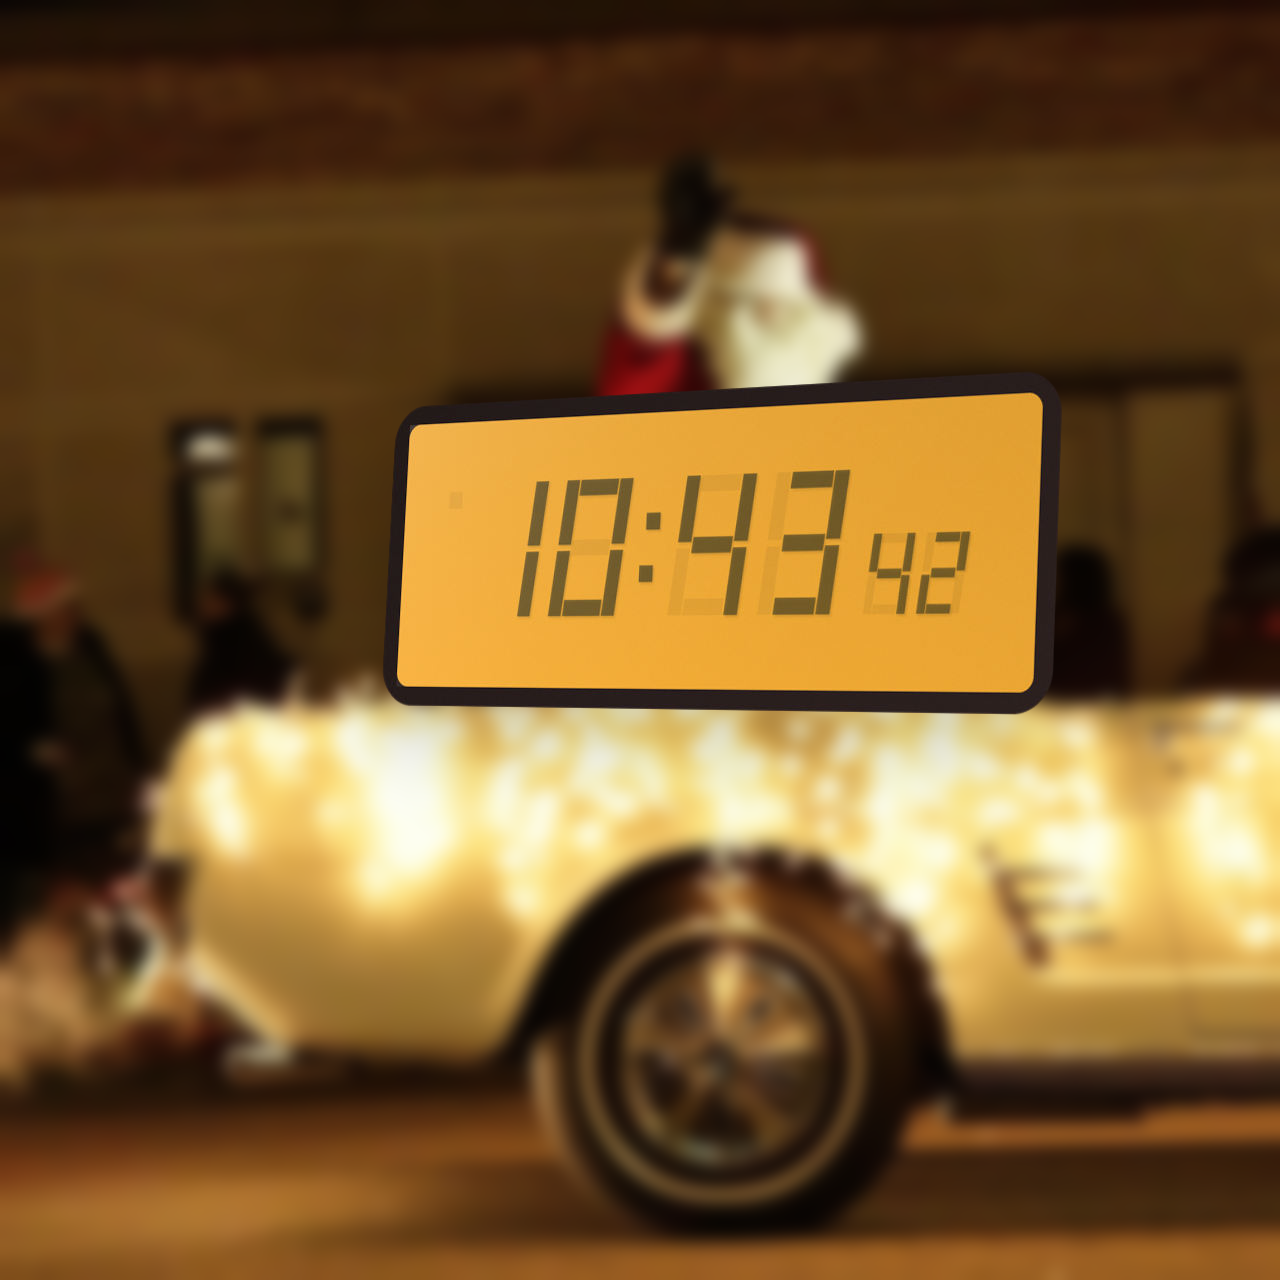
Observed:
10:43:42
